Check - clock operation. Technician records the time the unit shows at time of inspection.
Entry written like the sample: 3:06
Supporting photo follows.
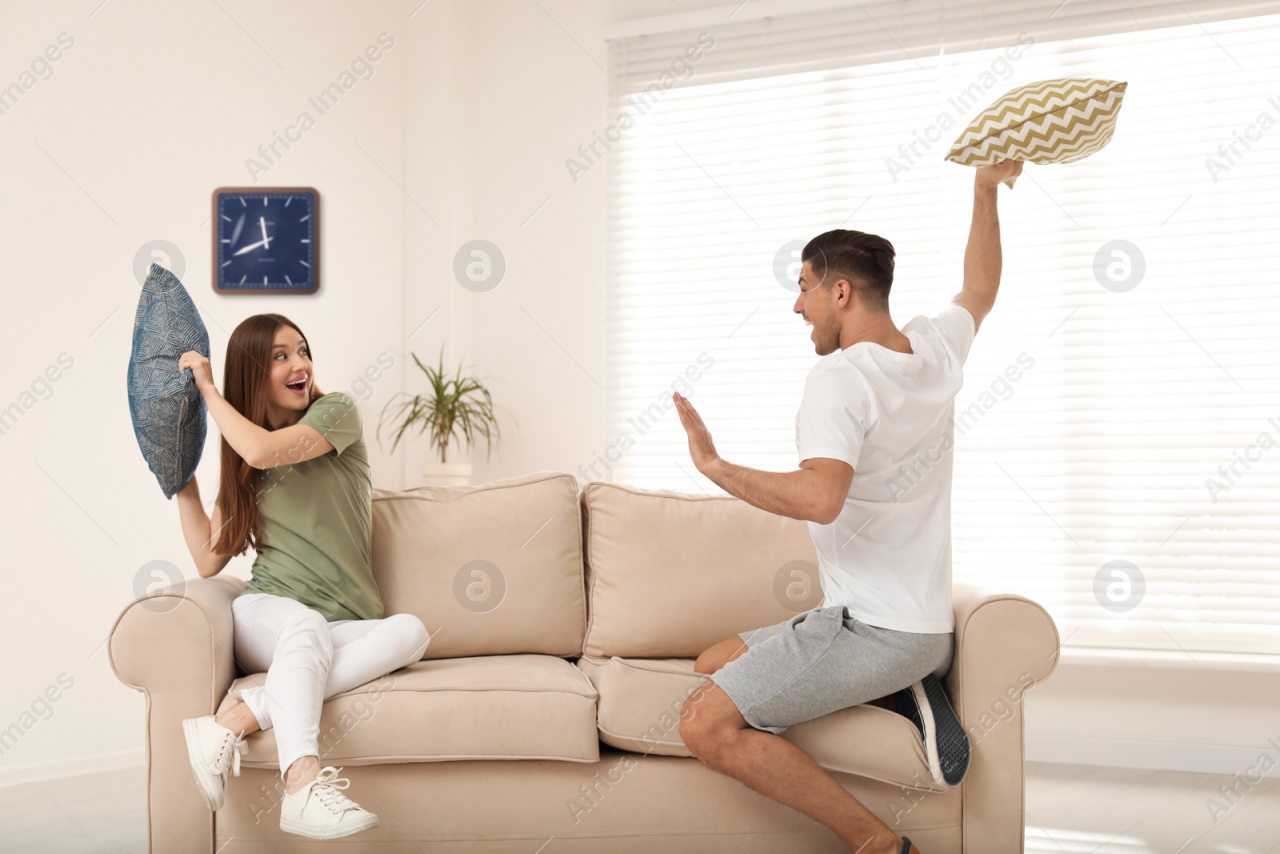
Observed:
11:41
